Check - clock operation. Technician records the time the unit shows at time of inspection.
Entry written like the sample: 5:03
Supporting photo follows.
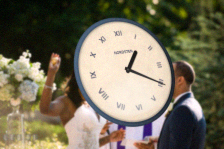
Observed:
1:20
